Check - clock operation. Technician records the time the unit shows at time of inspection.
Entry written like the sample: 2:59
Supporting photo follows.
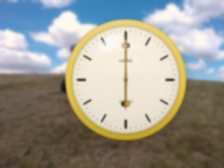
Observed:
6:00
